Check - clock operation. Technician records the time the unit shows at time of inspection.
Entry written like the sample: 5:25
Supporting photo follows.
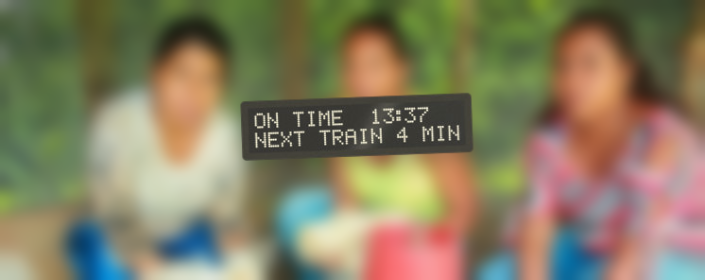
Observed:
13:37
